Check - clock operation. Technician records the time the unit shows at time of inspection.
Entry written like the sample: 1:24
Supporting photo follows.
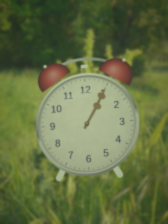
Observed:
1:05
